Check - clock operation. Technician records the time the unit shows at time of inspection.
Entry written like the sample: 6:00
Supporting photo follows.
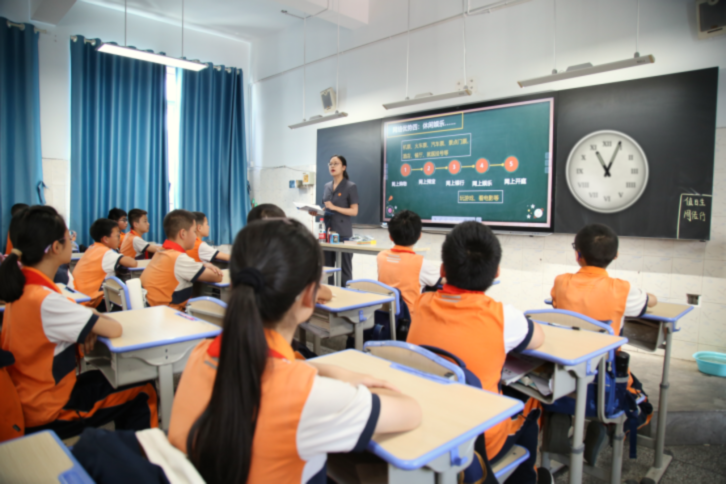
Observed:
11:04
